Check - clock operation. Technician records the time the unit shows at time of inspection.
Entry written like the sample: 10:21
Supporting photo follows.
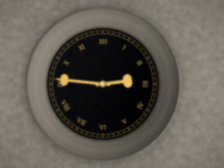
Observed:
2:46
